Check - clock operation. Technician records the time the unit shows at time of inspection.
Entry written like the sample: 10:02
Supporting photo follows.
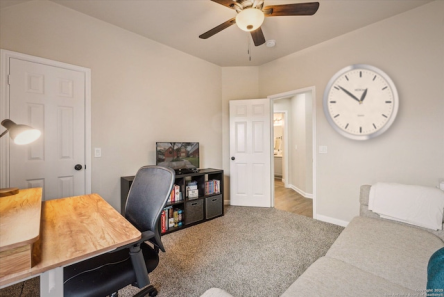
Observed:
12:51
